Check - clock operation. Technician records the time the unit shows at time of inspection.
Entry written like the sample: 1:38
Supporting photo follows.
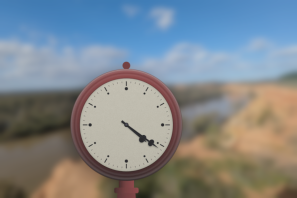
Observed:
4:21
